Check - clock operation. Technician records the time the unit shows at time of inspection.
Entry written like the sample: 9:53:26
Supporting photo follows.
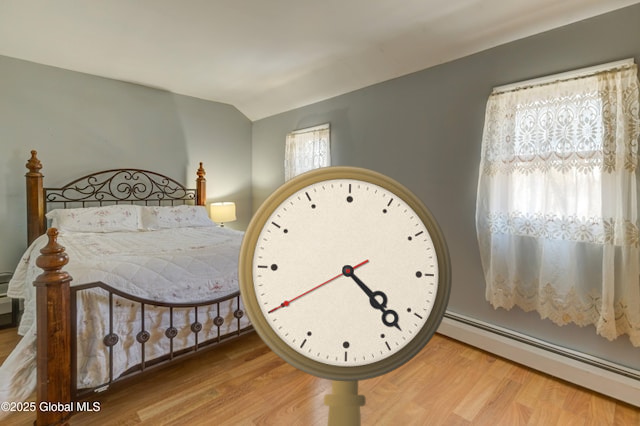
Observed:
4:22:40
